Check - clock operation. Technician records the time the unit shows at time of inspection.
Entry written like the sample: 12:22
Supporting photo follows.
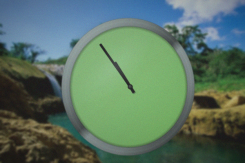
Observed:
10:54
